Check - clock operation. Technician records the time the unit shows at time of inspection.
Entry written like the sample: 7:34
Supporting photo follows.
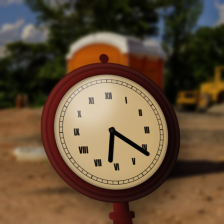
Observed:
6:21
